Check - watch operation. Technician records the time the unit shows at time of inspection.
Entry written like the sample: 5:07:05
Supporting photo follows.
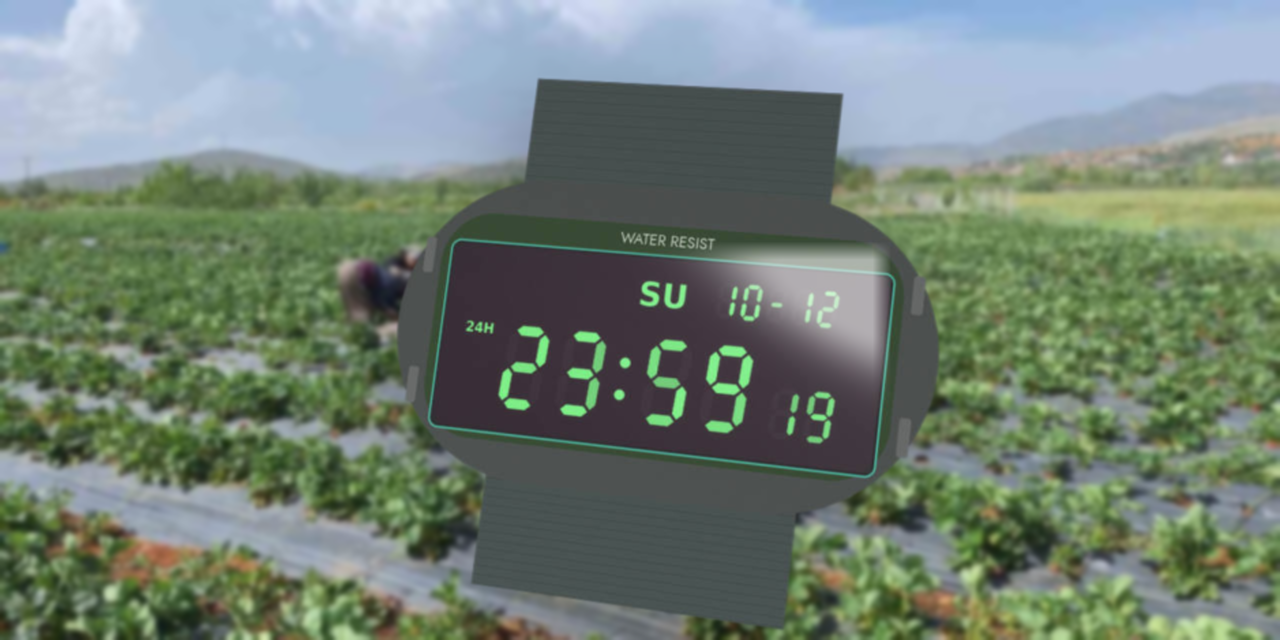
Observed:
23:59:19
